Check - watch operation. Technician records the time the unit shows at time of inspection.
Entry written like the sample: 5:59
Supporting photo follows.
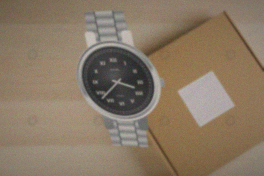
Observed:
3:38
